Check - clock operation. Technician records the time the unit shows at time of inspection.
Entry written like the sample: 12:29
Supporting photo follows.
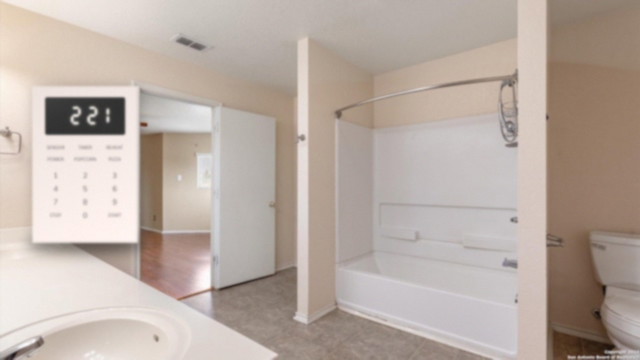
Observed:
2:21
